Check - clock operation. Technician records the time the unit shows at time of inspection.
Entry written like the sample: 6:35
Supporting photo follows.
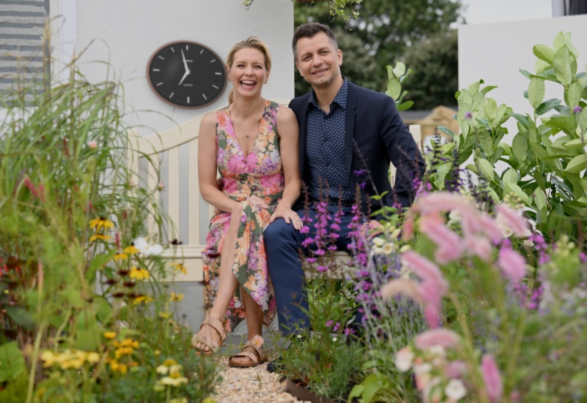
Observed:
6:58
